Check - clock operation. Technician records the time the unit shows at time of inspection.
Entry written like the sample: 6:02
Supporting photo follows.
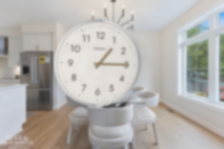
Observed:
1:15
